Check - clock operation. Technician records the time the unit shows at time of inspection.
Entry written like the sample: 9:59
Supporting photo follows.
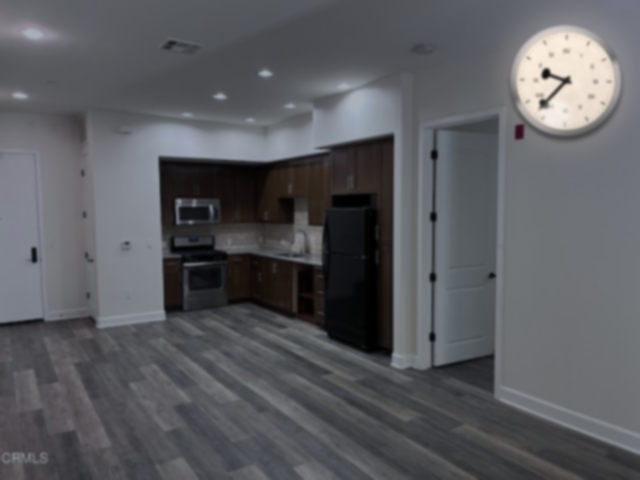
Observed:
9:37
